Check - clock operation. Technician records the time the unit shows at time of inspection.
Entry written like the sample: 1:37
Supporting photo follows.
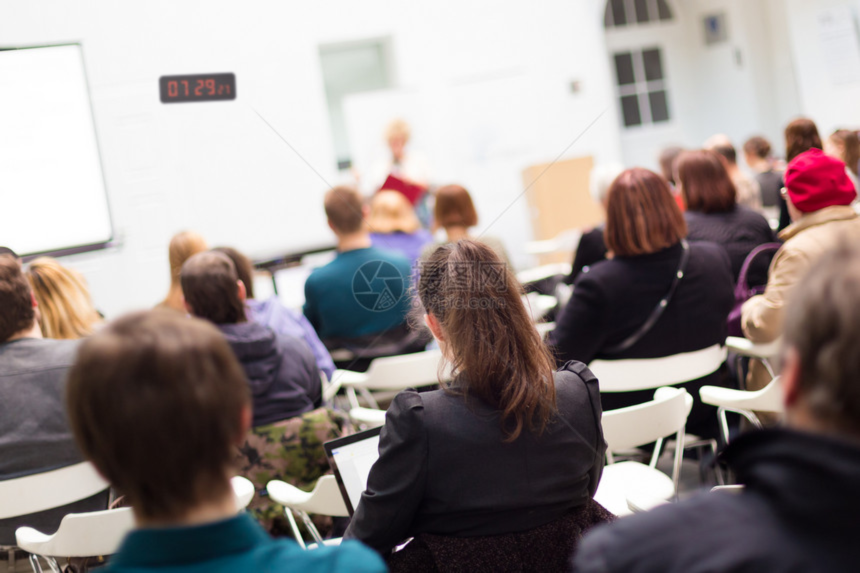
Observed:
7:29
